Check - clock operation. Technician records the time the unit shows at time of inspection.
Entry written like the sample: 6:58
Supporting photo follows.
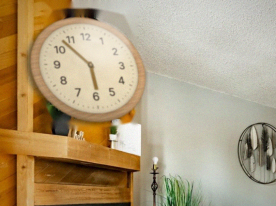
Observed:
5:53
